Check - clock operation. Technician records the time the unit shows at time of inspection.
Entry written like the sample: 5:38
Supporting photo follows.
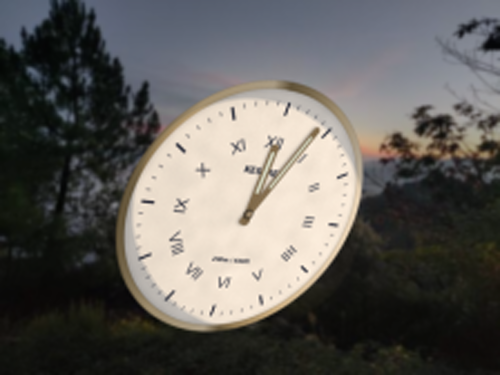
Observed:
12:04
